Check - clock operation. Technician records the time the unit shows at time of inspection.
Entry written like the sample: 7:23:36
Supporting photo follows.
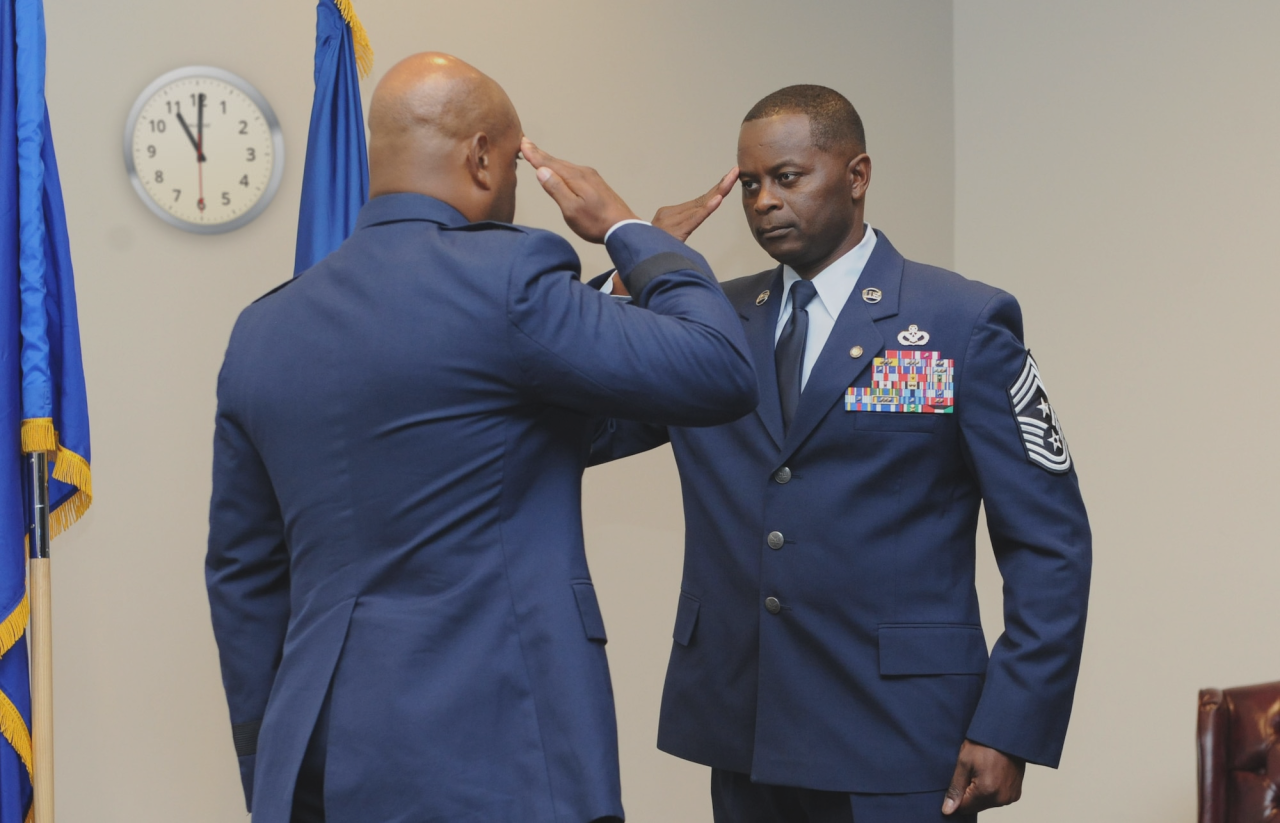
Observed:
11:00:30
